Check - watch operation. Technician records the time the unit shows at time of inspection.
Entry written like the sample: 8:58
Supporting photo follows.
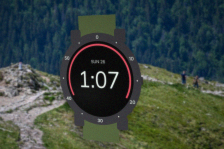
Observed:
1:07
